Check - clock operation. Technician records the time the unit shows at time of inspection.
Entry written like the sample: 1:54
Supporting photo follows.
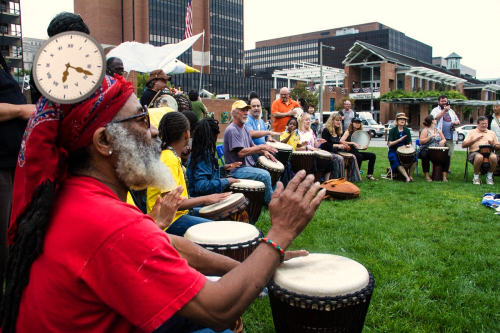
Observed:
6:18
